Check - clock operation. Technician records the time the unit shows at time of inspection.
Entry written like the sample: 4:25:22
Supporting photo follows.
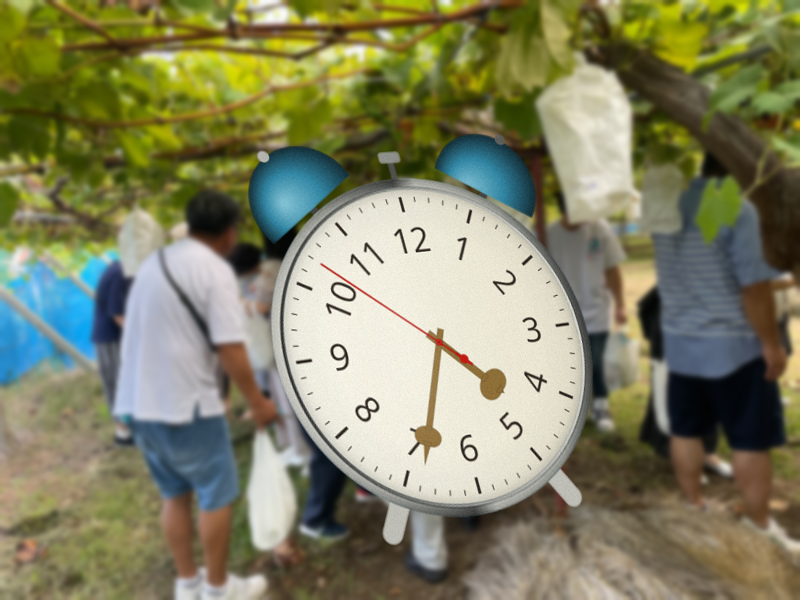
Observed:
4:33:52
